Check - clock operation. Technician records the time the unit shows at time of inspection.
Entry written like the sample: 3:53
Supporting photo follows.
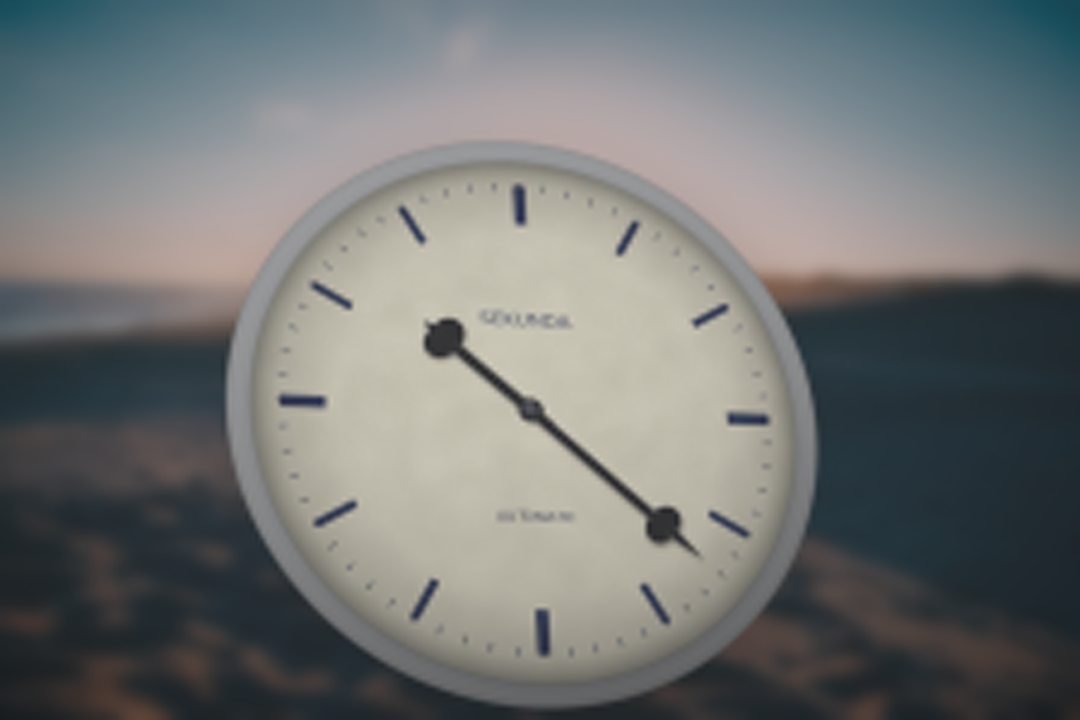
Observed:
10:22
